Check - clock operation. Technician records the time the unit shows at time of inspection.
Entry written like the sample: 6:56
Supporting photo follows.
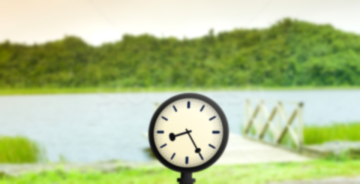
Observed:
8:25
